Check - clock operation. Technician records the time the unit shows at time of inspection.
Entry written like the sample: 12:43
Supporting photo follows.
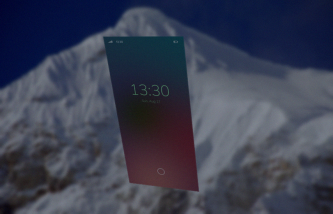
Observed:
13:30
